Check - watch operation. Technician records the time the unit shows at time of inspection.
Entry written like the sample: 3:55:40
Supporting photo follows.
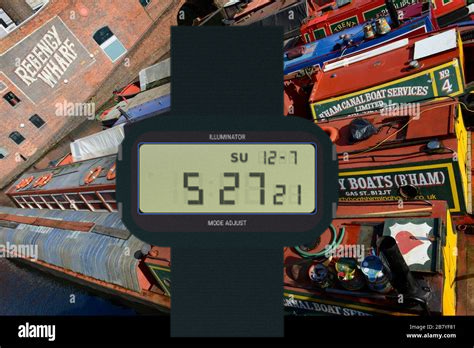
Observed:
5:27:21
